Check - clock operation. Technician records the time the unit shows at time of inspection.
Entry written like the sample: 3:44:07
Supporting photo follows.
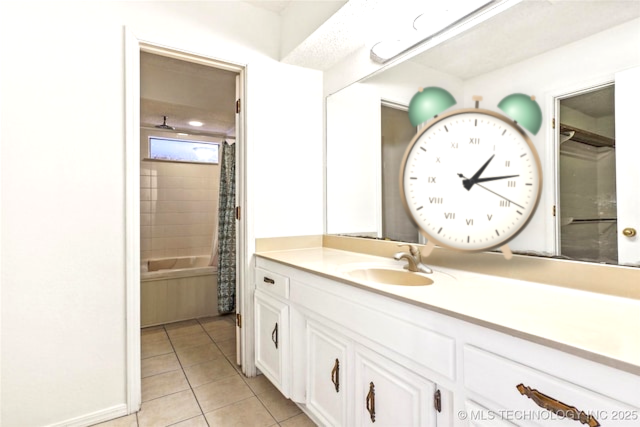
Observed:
1:13:19
